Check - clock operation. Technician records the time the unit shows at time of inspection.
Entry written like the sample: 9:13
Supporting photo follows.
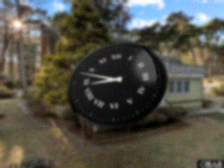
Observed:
8:48
